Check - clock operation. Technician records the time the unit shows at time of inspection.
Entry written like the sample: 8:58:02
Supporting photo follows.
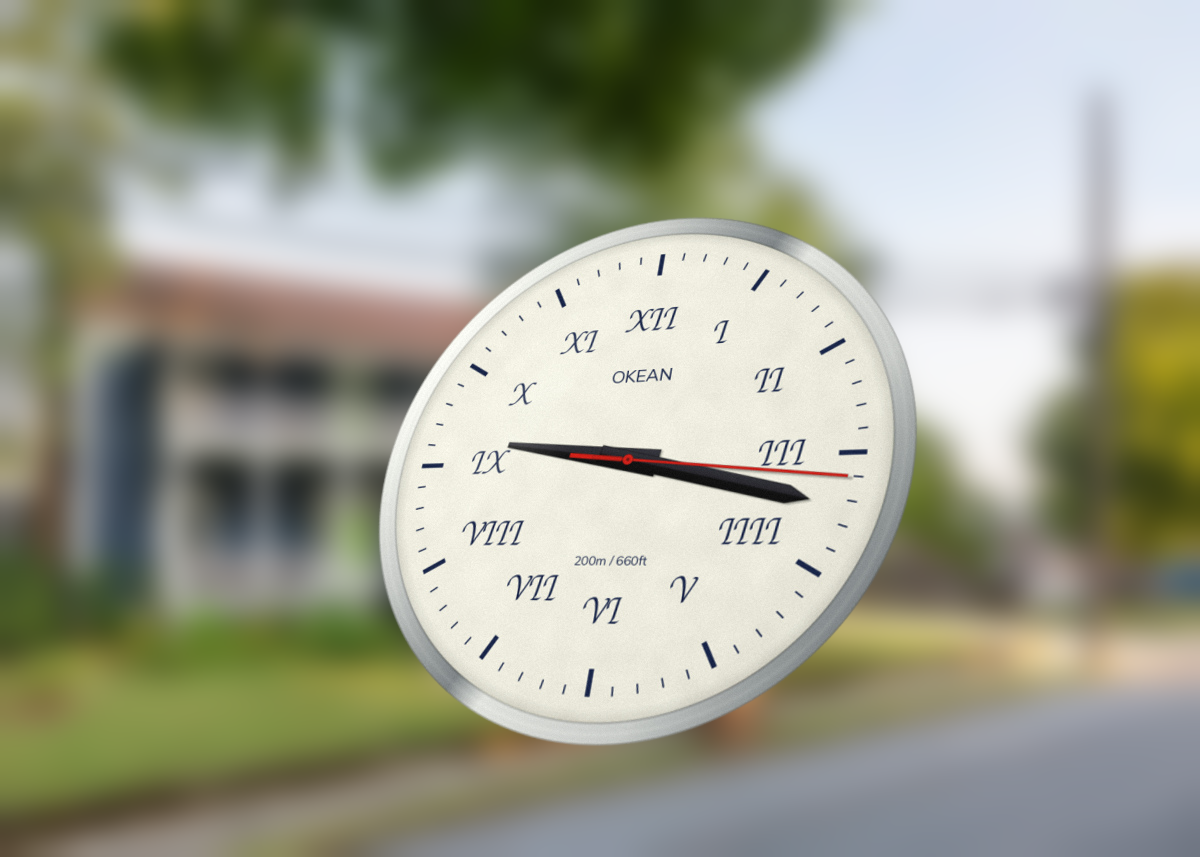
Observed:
9:17:16
